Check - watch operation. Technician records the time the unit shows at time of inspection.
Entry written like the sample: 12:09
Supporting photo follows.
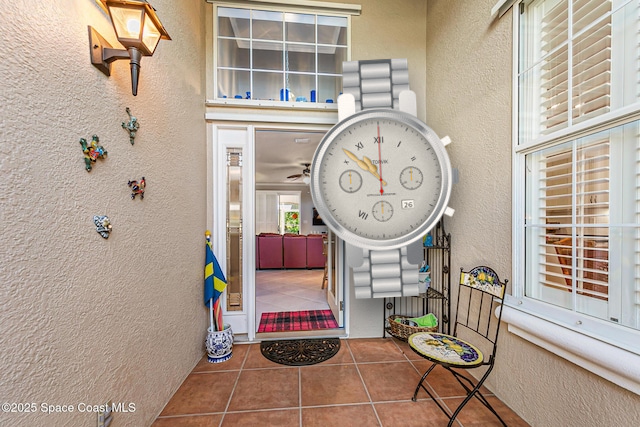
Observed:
10:52
